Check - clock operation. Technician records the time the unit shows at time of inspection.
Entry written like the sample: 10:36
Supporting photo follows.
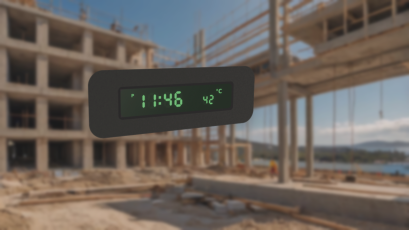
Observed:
11:46
